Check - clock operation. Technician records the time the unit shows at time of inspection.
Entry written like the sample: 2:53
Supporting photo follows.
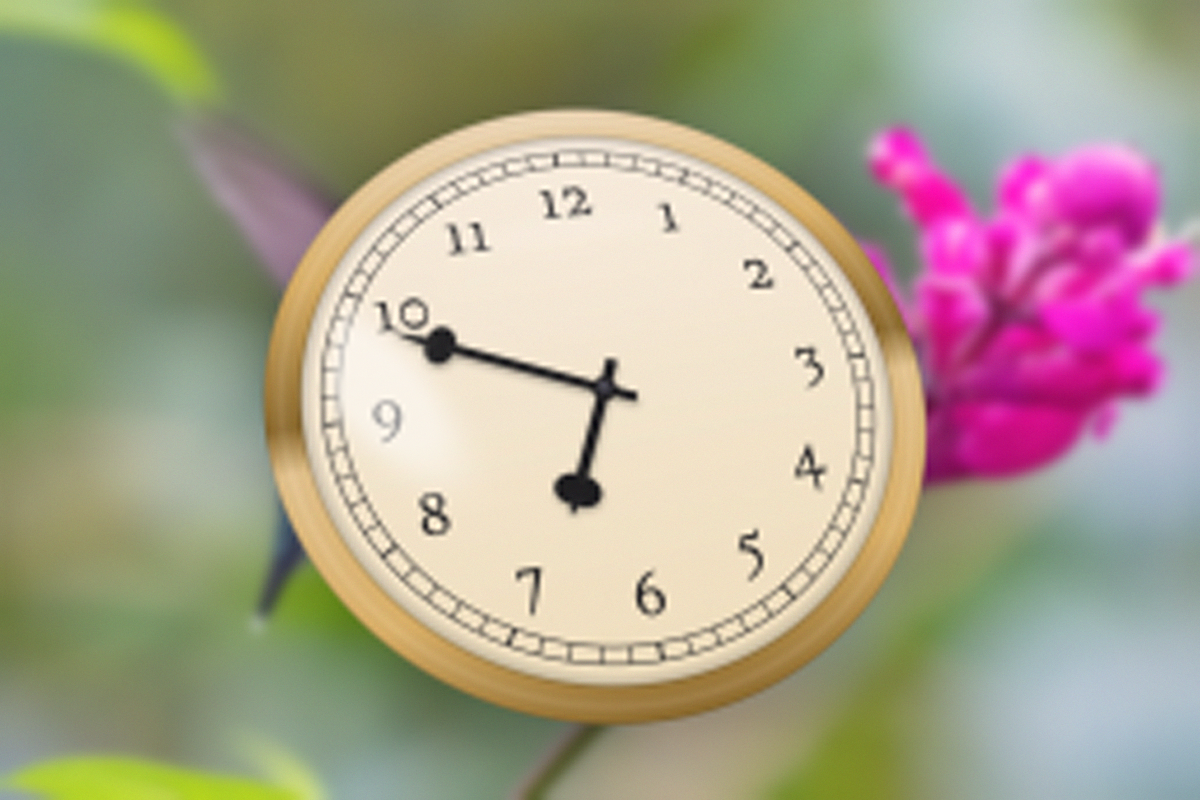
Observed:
6:49
